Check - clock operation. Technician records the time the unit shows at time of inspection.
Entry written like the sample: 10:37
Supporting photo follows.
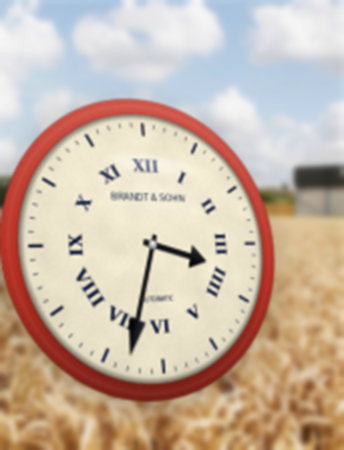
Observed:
3:33
